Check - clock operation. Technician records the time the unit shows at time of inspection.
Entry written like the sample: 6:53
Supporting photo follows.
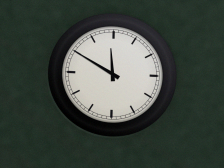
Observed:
11:50
